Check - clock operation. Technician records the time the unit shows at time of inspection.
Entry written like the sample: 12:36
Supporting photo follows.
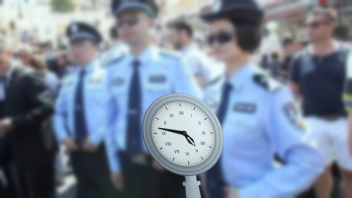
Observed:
4:47
